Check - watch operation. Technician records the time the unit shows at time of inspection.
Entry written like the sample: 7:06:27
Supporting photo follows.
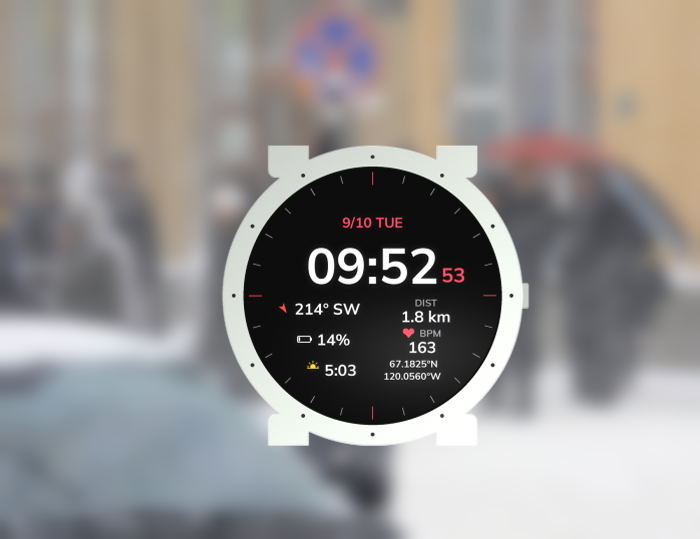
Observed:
9:52:53
